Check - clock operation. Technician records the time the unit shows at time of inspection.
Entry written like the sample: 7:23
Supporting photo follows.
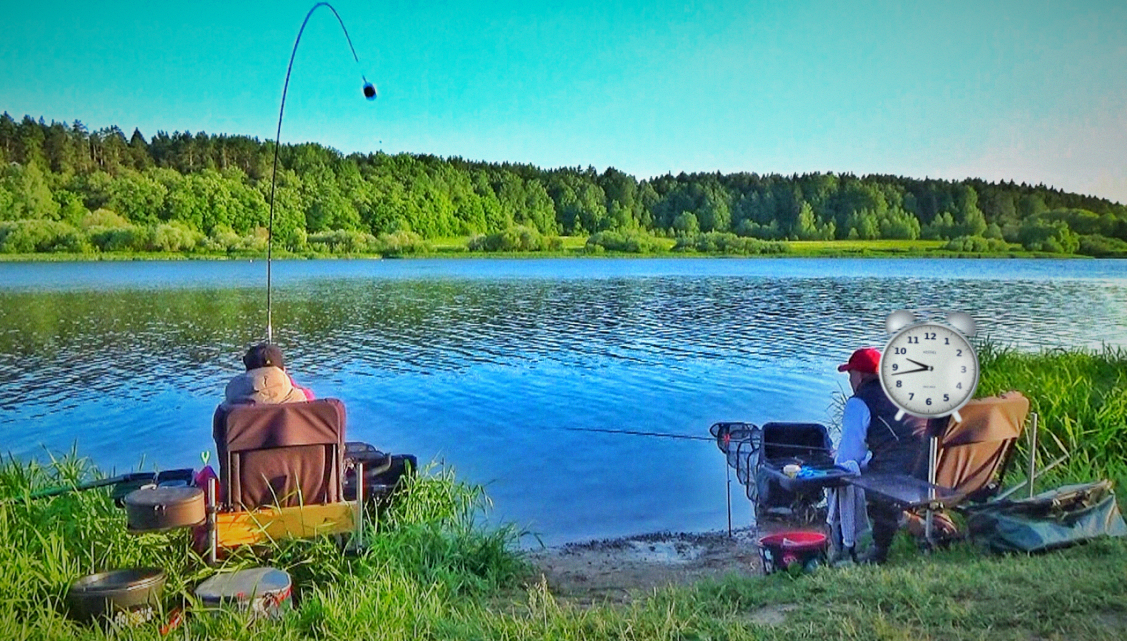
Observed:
9:43
